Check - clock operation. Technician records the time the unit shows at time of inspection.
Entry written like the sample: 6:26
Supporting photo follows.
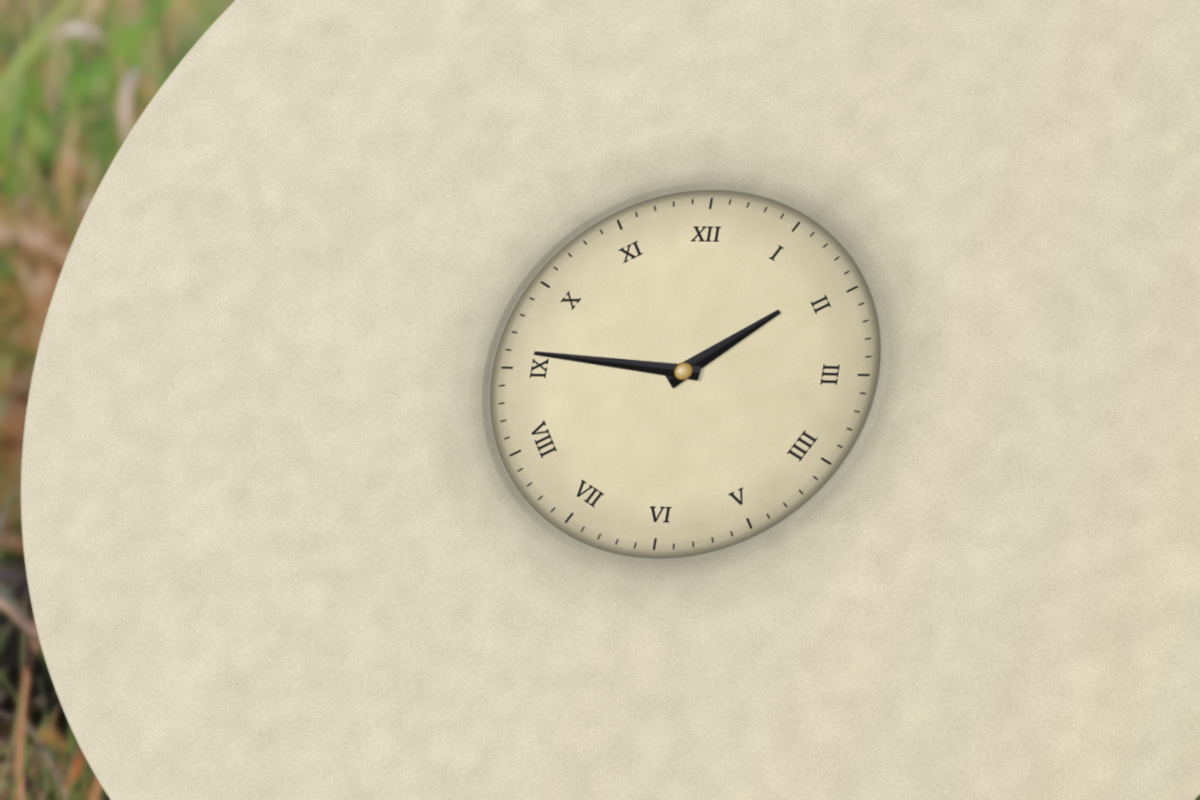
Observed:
1:46
